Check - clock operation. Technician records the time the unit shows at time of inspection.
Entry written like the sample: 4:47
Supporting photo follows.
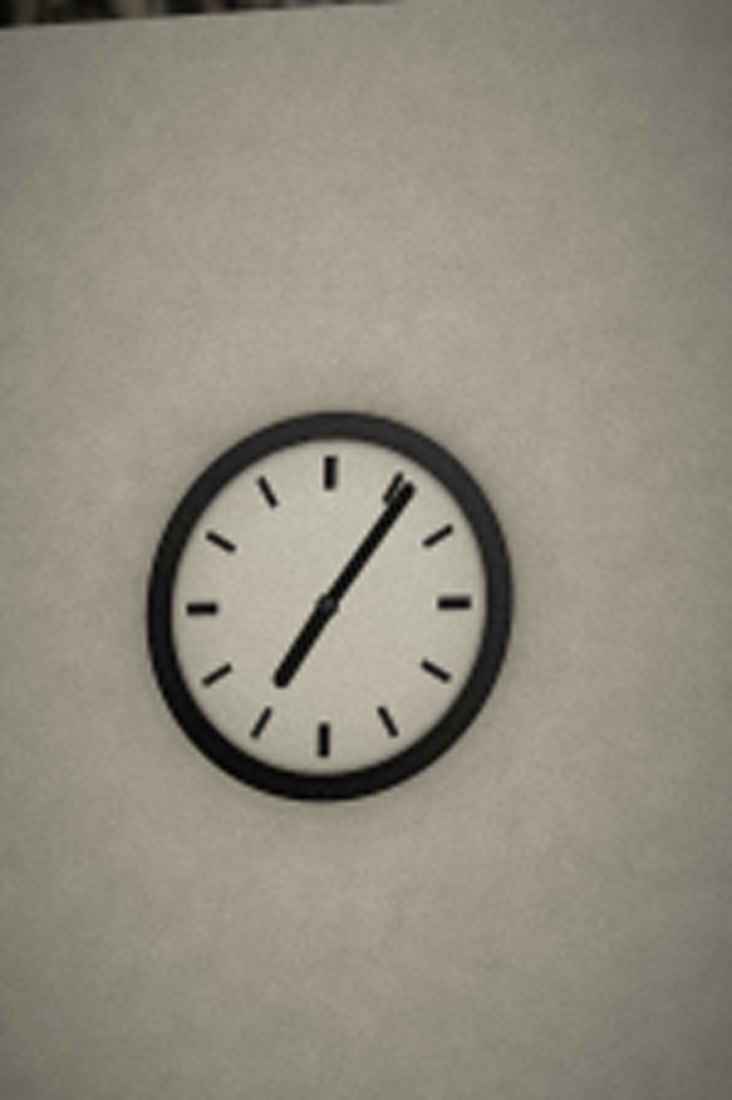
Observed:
7:06
